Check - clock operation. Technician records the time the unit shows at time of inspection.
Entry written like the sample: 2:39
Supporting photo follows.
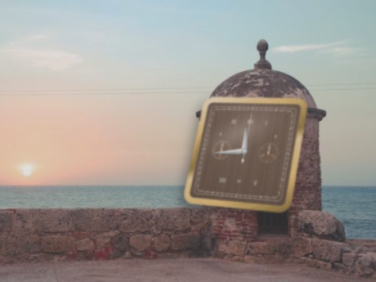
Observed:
11:44
